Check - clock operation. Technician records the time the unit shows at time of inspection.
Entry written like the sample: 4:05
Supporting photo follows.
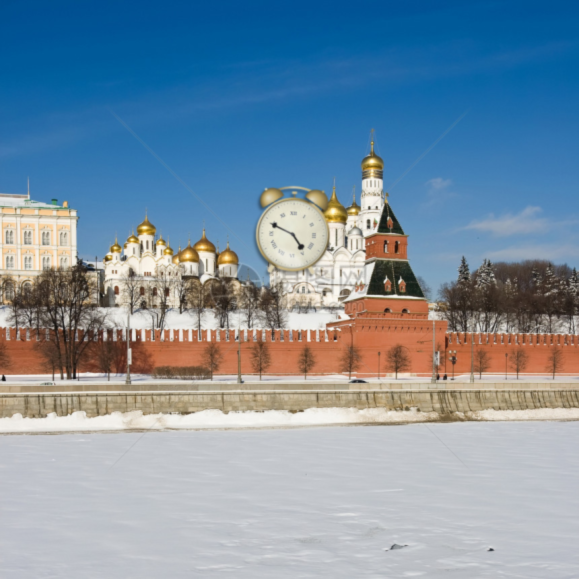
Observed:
4:49
